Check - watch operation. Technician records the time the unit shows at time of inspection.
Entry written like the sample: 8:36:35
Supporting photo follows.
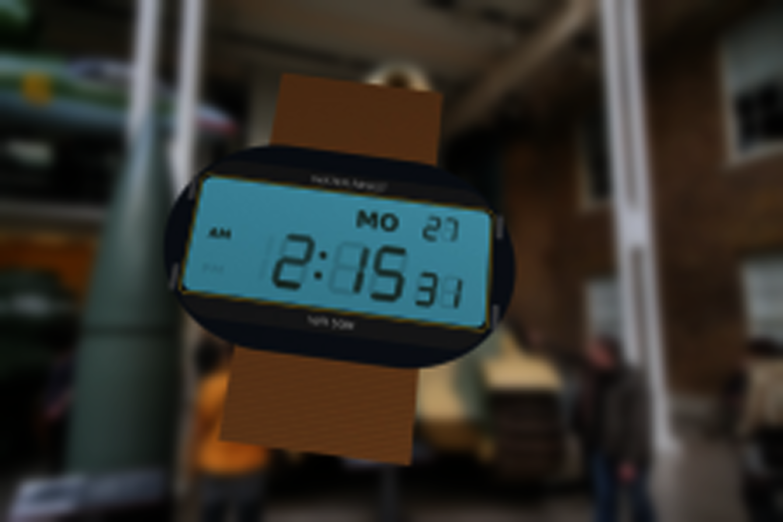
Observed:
2:15:31
